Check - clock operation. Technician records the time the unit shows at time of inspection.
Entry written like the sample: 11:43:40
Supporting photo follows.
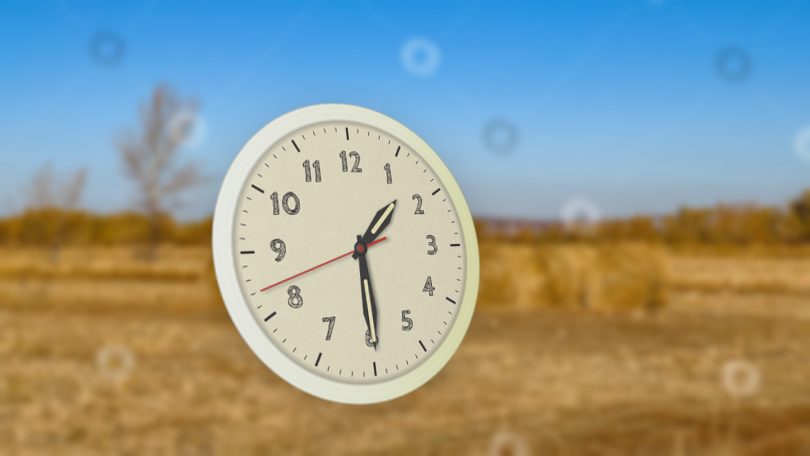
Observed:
1:29:42
